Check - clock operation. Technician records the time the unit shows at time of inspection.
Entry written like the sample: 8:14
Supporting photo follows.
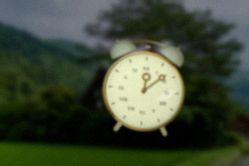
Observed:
12:08
